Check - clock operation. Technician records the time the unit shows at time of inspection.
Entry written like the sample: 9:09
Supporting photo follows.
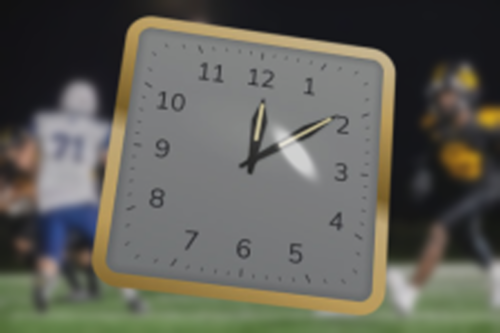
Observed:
12:09
